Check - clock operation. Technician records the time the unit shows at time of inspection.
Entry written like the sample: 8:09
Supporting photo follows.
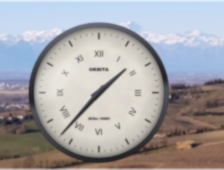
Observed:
1:37
